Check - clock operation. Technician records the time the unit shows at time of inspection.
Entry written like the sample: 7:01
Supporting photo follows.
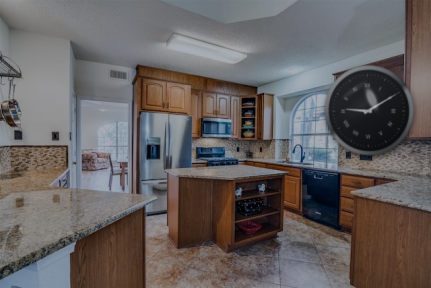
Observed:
9:10
